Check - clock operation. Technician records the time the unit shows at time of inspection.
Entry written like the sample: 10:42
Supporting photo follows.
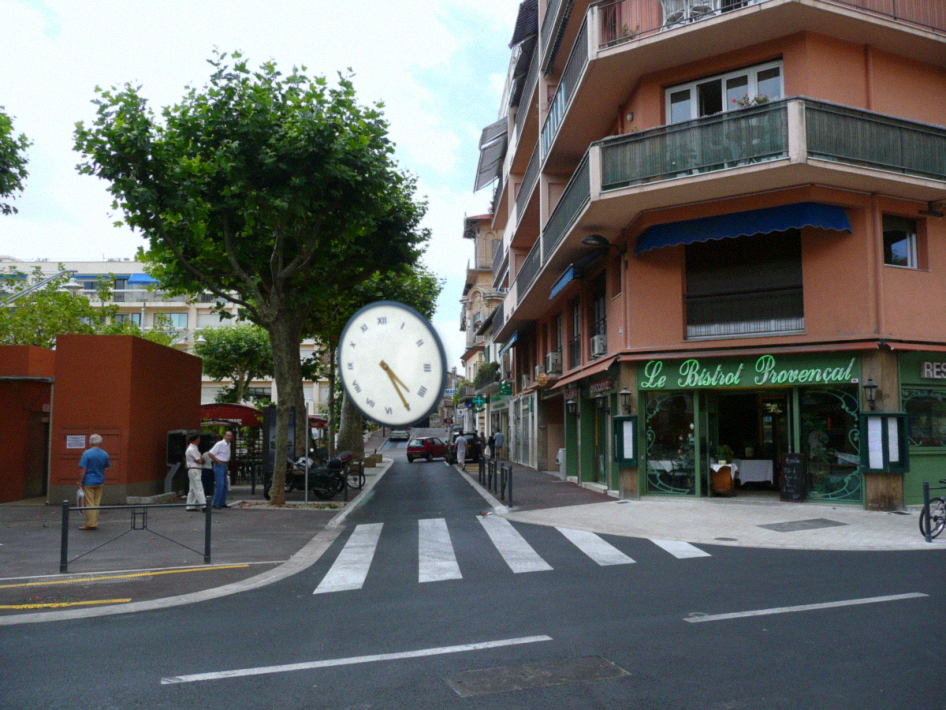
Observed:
4:25
